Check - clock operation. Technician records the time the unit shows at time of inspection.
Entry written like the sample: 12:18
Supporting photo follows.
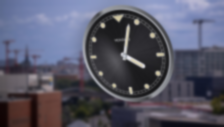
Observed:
4:03
